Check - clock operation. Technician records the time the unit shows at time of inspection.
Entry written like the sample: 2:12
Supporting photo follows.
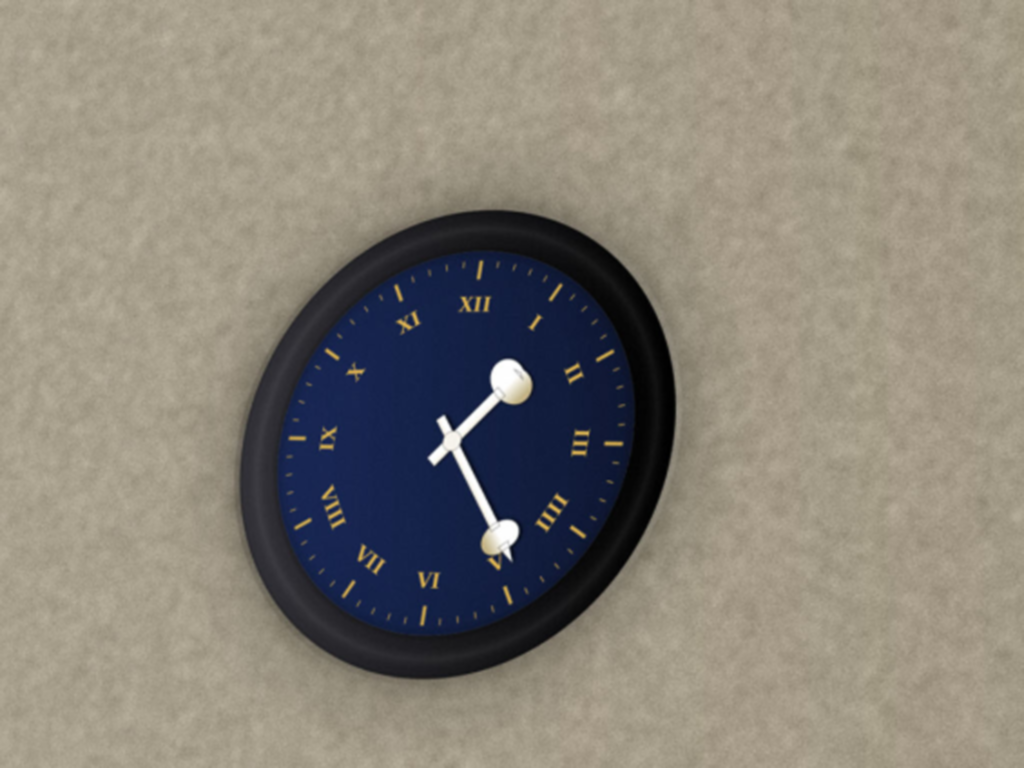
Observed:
1:24
